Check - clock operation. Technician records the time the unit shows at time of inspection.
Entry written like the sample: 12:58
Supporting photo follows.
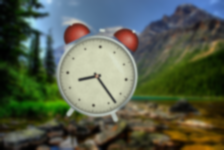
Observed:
8:23
